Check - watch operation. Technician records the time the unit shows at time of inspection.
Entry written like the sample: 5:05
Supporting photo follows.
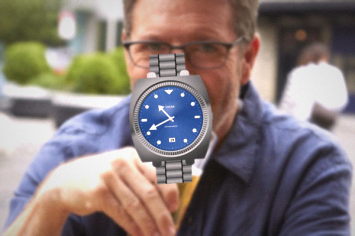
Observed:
10:41
